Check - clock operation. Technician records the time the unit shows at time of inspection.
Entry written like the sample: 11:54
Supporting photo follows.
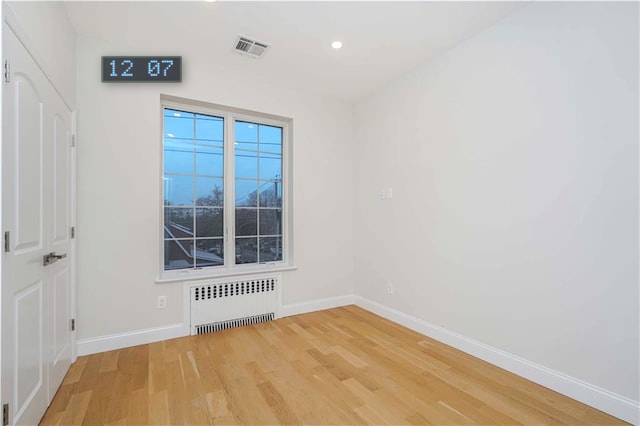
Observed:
12:07
